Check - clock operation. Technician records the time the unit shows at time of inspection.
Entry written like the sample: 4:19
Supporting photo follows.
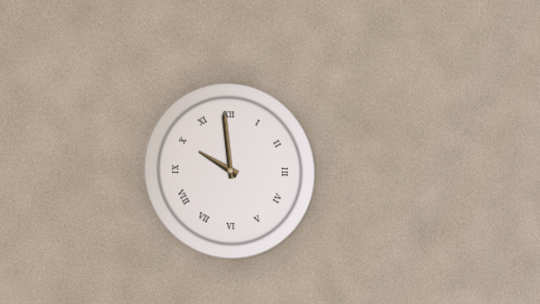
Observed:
9:59
